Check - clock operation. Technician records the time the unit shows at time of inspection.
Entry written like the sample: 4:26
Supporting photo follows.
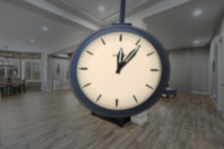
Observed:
12:06
